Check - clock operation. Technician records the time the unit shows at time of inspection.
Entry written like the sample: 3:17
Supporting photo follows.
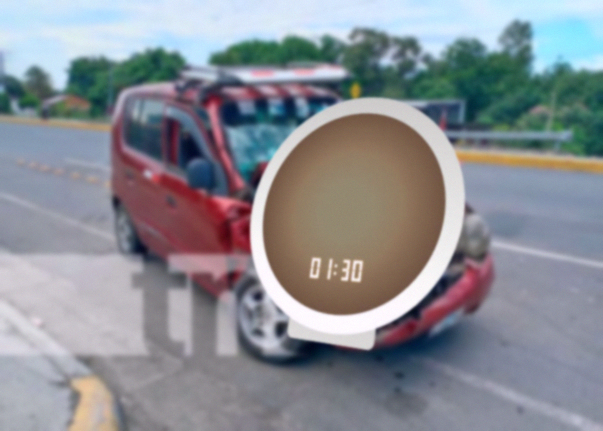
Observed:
1:30
